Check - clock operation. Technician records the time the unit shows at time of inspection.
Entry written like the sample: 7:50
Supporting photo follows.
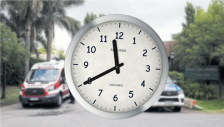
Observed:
11:40
